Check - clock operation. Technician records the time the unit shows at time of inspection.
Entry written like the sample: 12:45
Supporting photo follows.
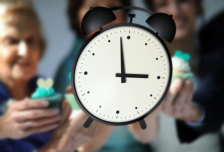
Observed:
2:58
